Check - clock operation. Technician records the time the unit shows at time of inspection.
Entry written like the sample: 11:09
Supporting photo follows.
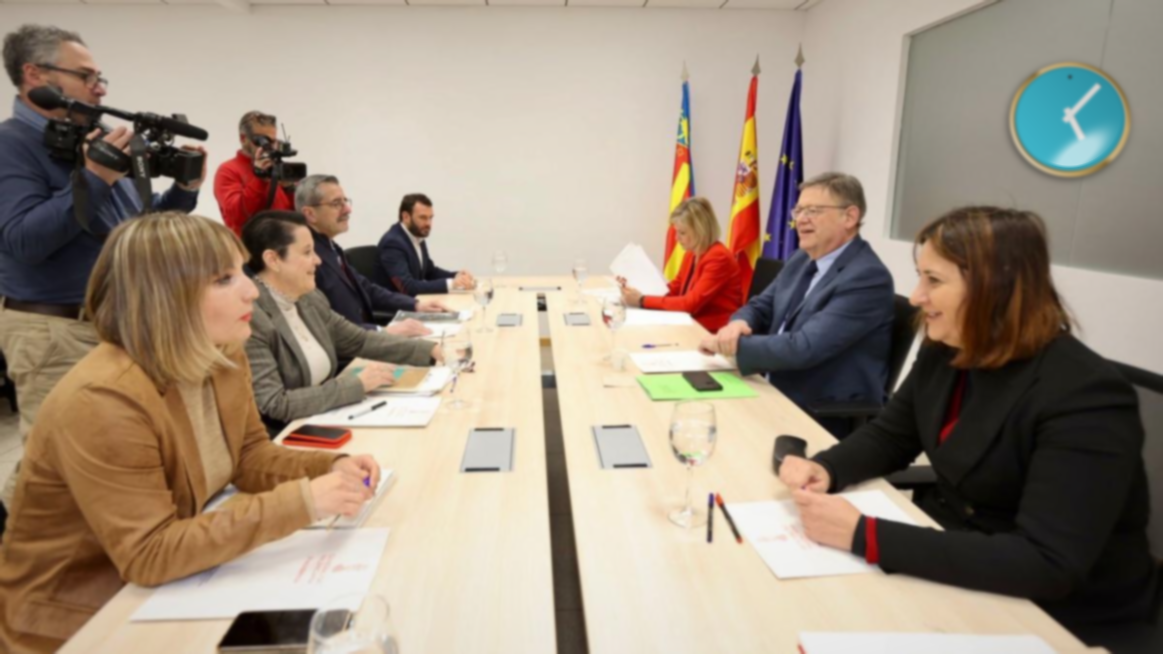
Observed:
5:07
